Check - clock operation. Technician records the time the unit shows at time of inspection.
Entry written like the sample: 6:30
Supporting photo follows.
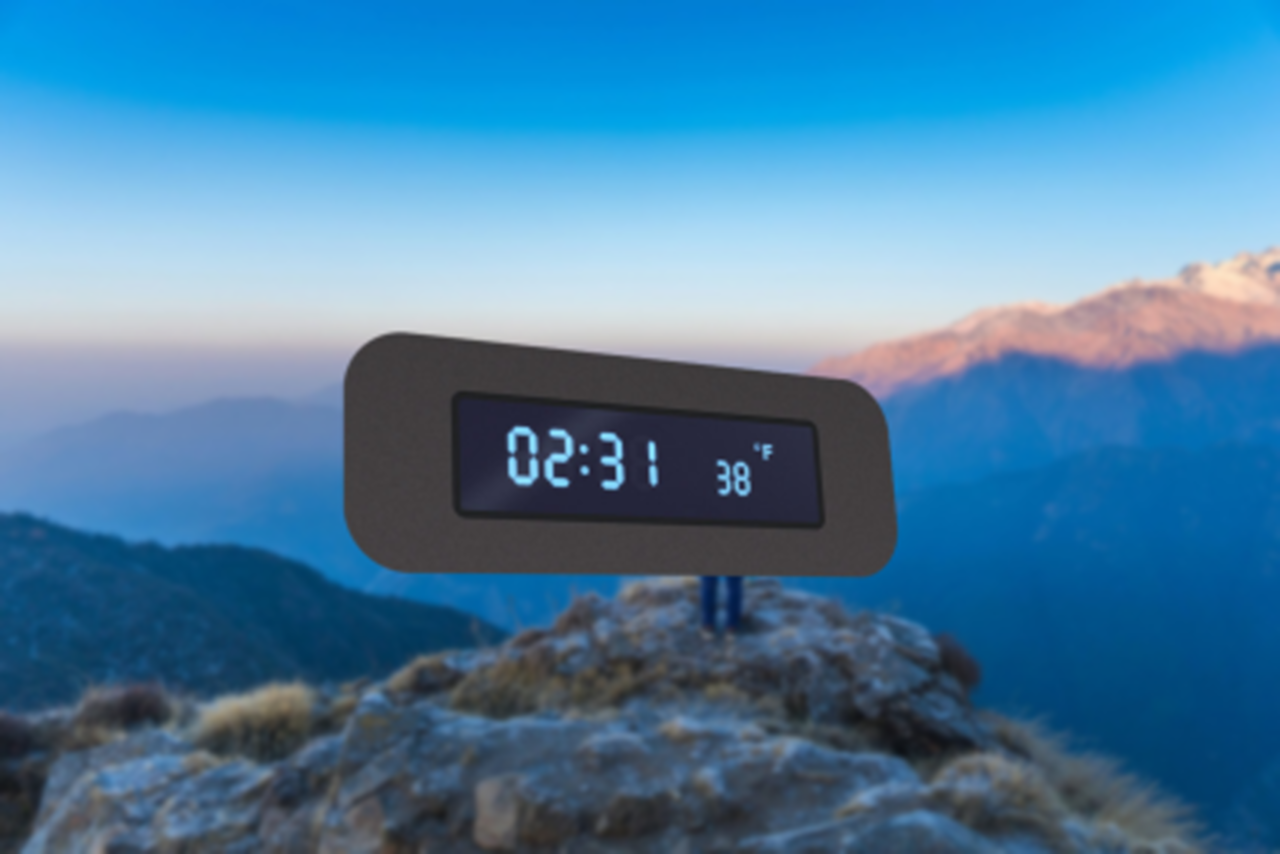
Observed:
2:31
